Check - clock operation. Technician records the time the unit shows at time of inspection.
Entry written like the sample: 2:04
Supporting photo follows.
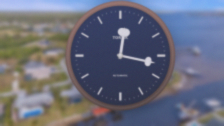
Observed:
12:17
